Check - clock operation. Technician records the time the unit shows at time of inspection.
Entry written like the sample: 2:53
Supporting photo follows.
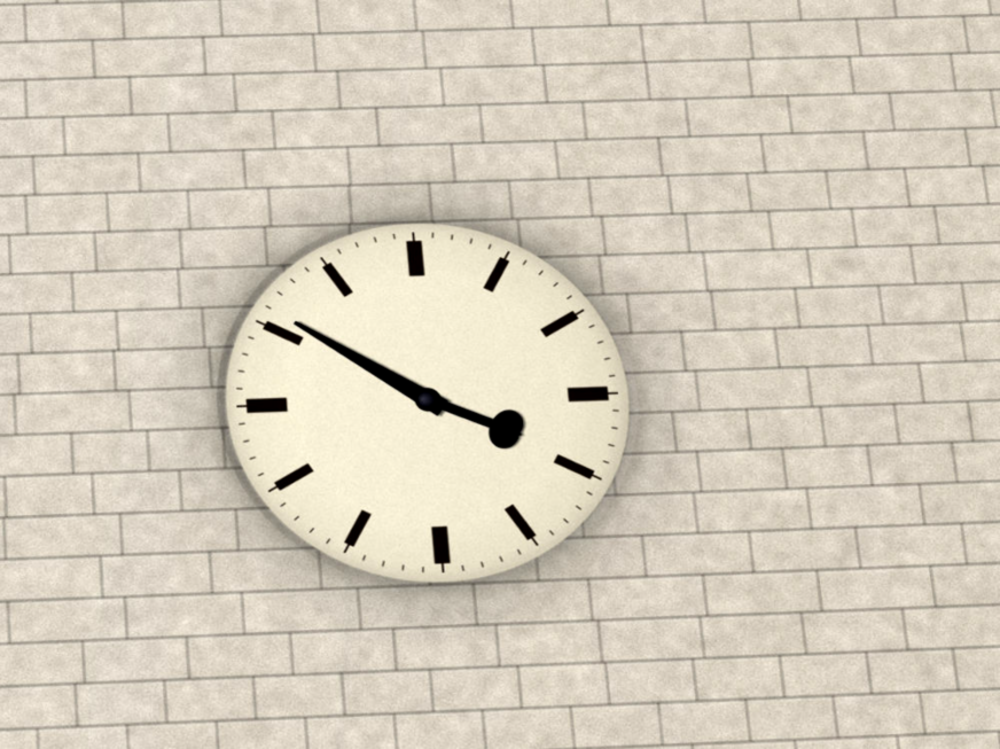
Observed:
3:51
